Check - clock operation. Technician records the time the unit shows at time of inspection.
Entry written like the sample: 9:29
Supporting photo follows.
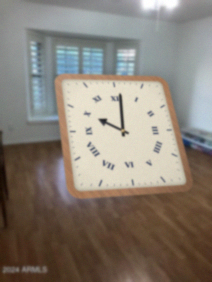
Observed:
10:01
